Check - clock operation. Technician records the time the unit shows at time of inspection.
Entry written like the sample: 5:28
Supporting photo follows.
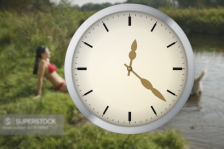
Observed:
12:22
